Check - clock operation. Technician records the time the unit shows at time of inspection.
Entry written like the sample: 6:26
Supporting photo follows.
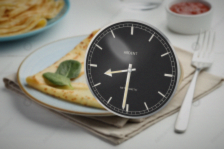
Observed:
8:31
